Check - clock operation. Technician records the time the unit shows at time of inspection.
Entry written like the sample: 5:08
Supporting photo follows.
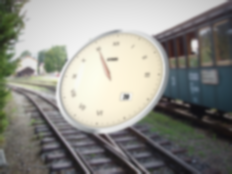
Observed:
10:55
